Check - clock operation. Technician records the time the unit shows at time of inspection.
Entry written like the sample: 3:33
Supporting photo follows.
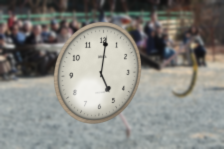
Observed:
5:01
